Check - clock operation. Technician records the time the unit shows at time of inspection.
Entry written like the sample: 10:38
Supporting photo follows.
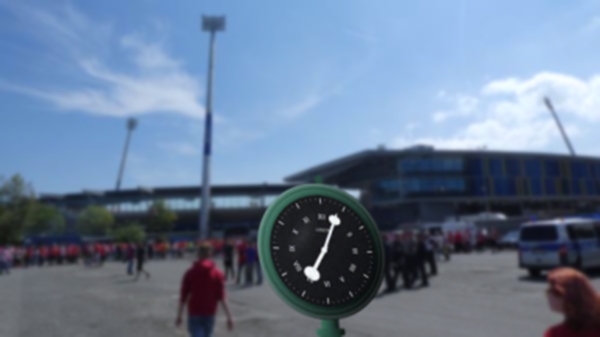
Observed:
7:04
